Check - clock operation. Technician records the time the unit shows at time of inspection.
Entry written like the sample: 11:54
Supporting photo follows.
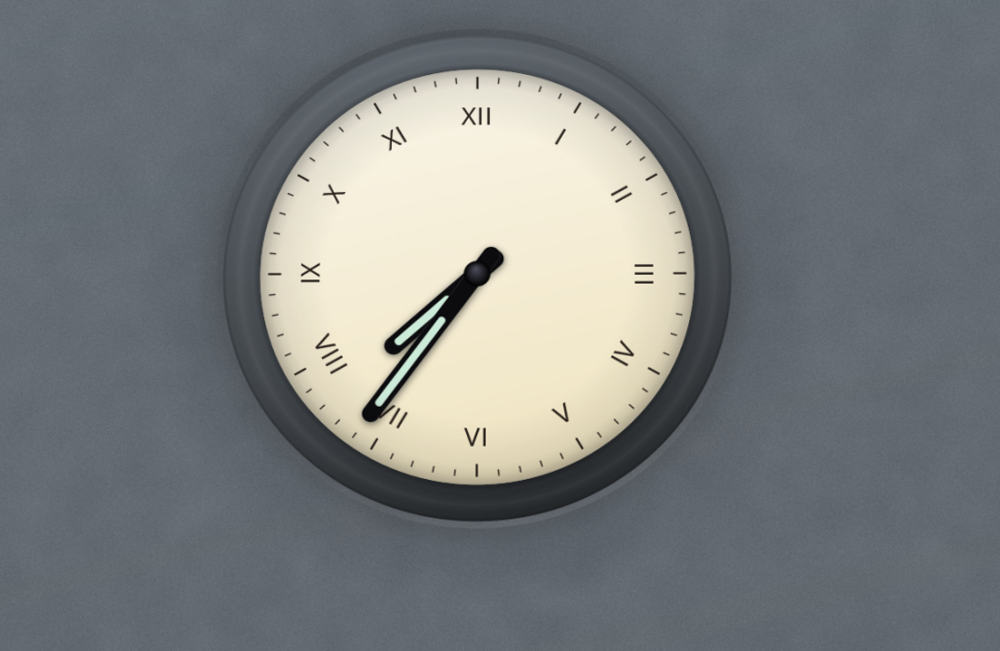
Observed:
7:36
